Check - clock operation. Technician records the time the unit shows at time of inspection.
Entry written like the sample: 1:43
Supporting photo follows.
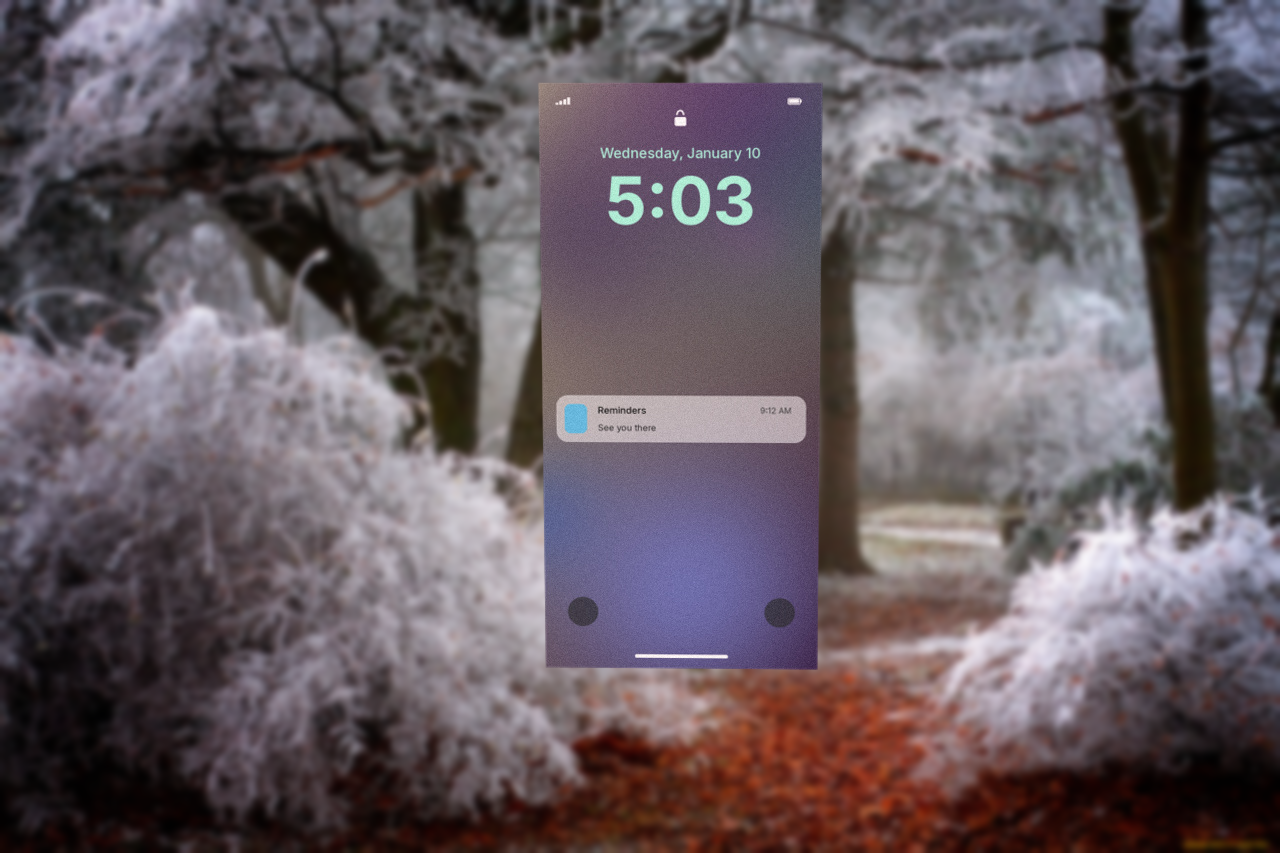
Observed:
5:03
